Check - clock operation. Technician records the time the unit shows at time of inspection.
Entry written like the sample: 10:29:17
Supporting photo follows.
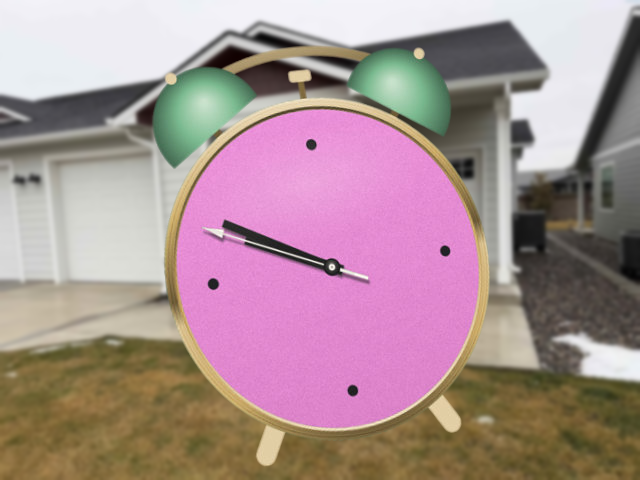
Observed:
9:49:49
